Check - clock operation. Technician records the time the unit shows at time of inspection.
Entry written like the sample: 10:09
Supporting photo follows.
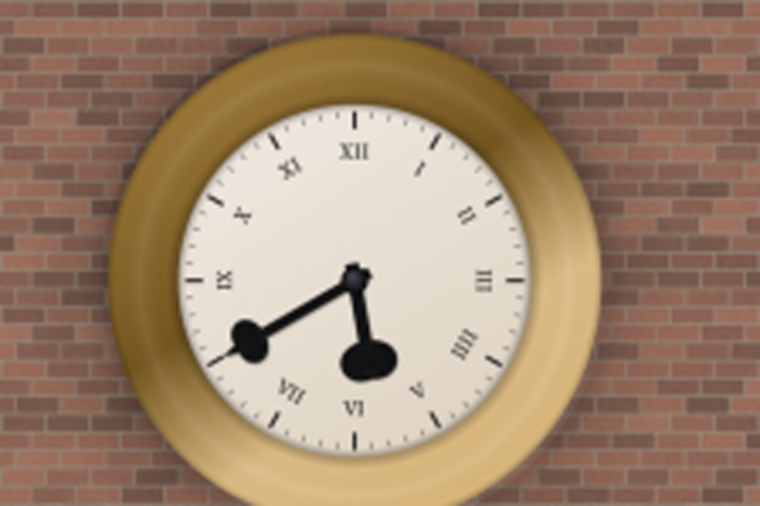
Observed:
5:40
